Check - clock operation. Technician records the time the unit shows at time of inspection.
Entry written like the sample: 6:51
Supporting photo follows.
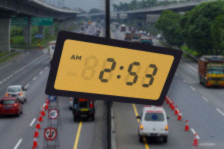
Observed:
2:53
